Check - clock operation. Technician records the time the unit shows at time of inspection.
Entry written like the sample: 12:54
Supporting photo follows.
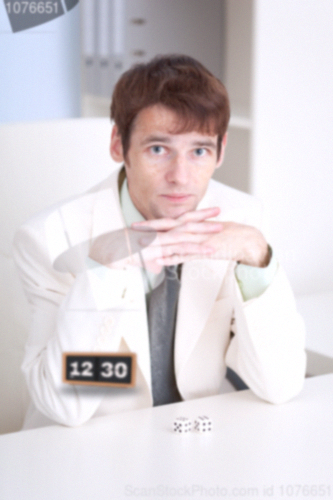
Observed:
12:30
